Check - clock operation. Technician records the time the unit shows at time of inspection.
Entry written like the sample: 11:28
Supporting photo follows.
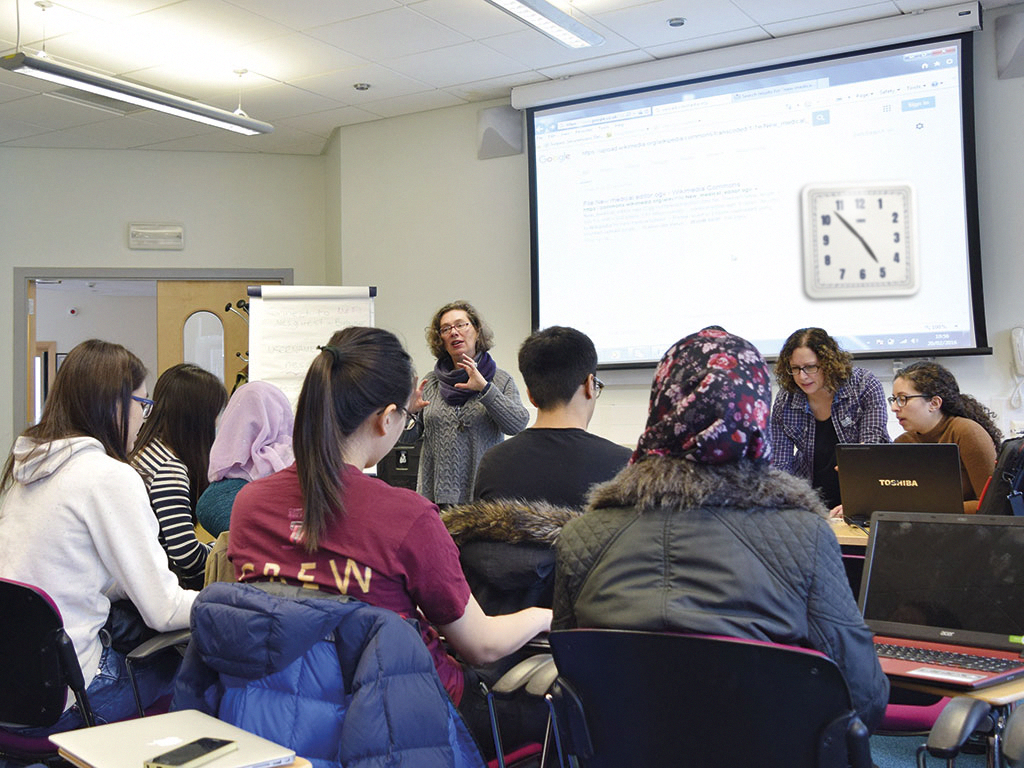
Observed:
4:53
